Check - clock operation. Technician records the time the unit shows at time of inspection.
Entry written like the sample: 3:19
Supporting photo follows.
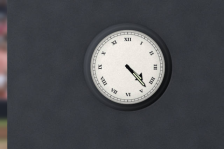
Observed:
4:23
